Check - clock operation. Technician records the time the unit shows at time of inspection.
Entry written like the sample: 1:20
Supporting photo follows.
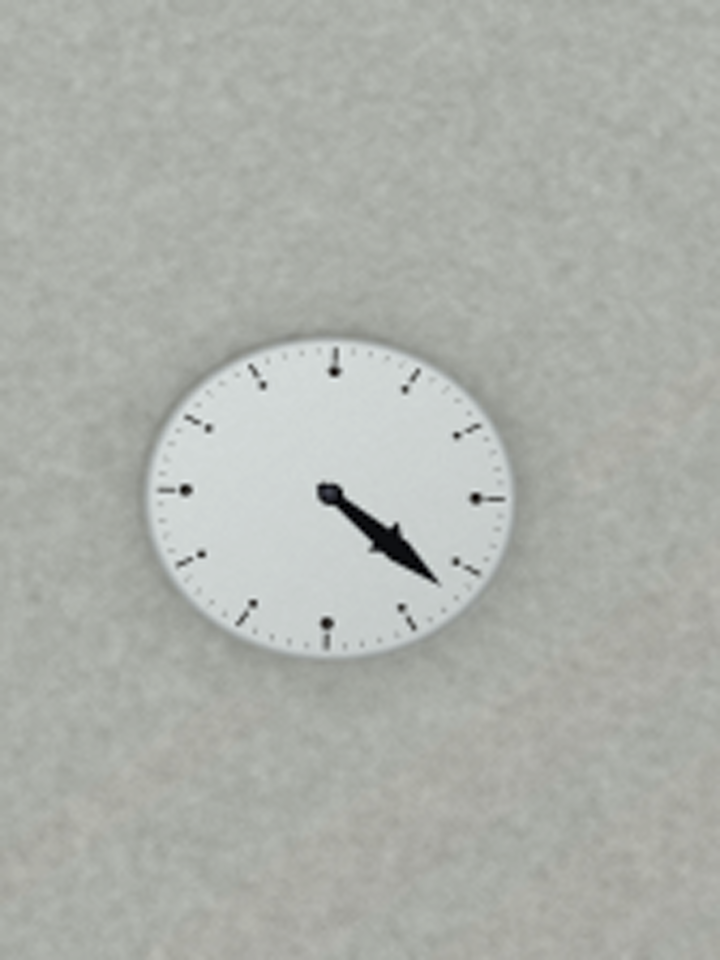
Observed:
4:22
